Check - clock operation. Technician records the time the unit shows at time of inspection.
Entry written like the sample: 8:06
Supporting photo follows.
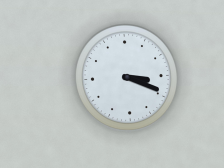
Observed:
3:19
